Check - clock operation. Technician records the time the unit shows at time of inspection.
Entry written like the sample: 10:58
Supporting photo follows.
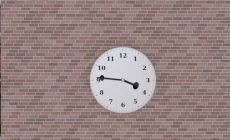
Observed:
3:46
